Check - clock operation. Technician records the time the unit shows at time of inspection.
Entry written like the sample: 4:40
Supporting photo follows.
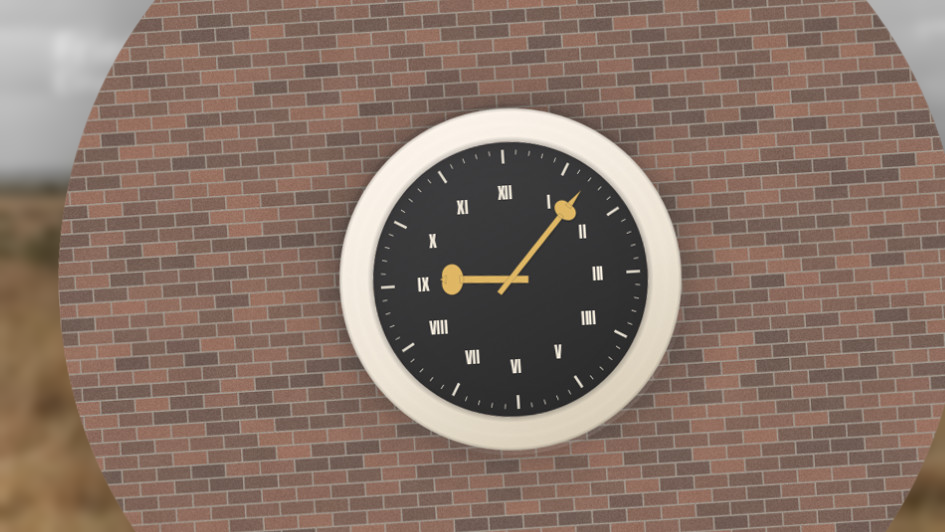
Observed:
9:07
